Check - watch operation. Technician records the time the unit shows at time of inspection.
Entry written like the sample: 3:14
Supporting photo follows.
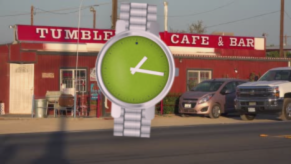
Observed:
1:16
